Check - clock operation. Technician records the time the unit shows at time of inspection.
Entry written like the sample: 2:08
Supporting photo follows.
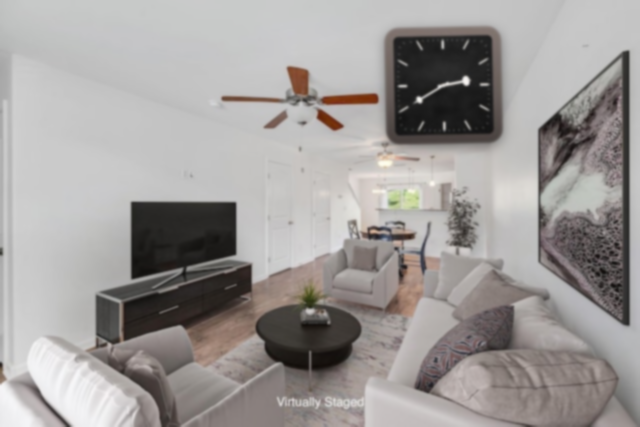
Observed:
2:40
